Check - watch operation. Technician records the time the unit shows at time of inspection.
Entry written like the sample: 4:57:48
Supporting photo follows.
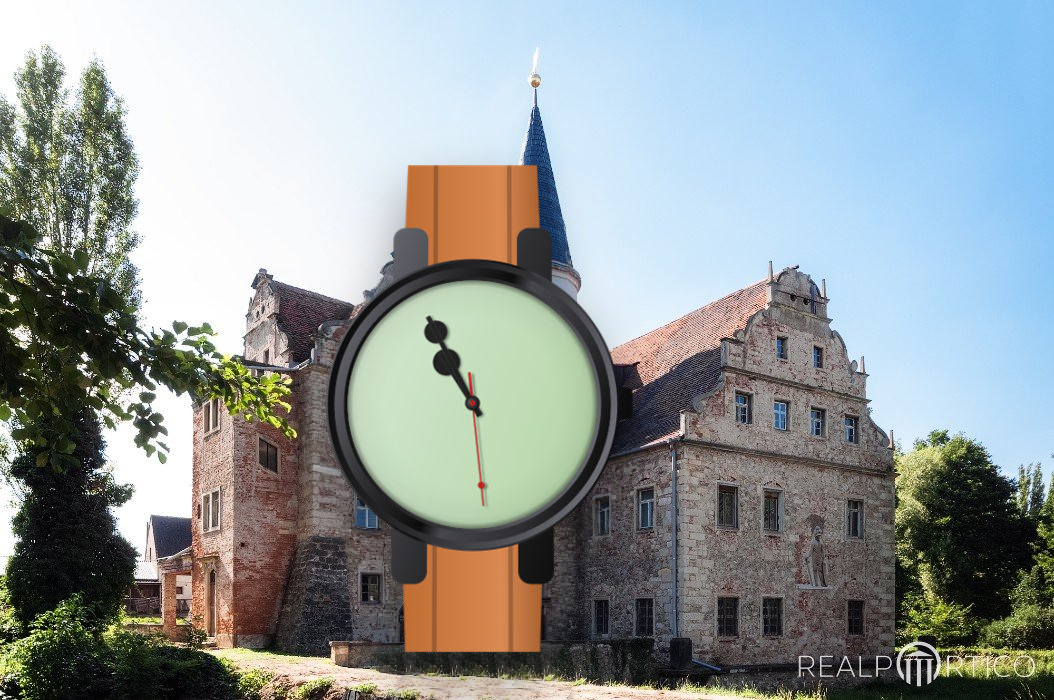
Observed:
10:55:29
